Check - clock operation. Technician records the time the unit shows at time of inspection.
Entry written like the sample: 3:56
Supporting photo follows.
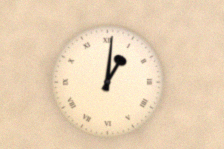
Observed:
1:01
